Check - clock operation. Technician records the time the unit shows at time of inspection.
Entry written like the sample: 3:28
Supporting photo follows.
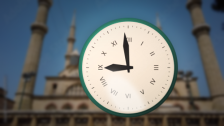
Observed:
8:59
